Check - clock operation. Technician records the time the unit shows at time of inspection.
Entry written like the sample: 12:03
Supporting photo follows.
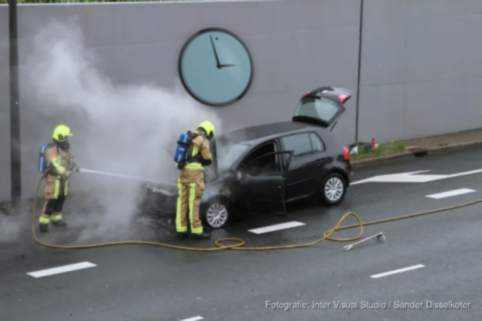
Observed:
2:58
